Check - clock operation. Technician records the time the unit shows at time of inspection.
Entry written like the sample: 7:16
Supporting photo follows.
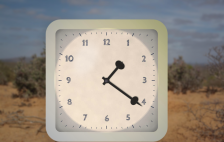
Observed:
1:21
